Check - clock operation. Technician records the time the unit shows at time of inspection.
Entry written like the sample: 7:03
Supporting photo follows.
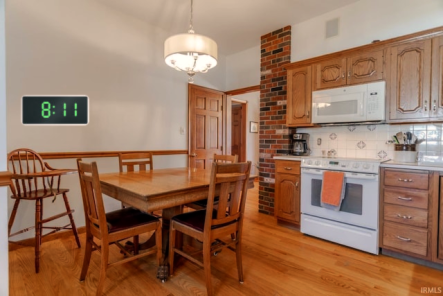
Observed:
8:11
